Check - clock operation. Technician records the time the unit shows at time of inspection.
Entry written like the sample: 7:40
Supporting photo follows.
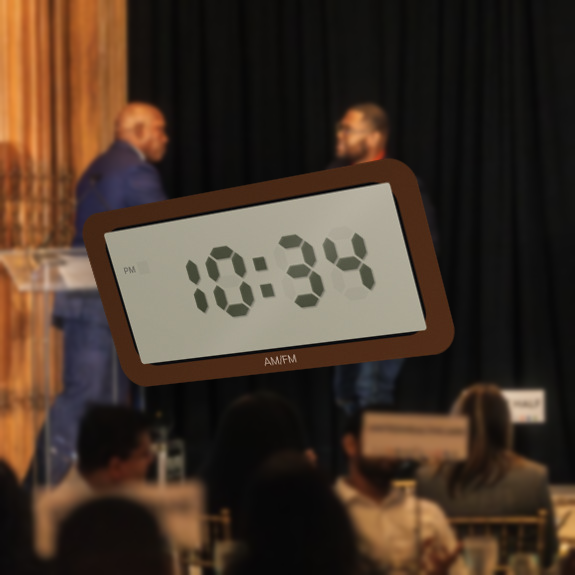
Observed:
10:34
